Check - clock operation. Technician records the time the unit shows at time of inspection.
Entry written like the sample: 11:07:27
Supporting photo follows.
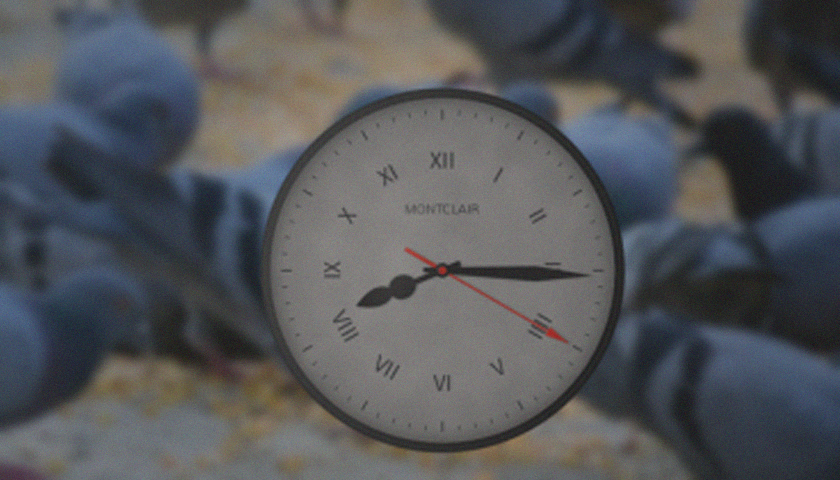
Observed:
8:15:20
